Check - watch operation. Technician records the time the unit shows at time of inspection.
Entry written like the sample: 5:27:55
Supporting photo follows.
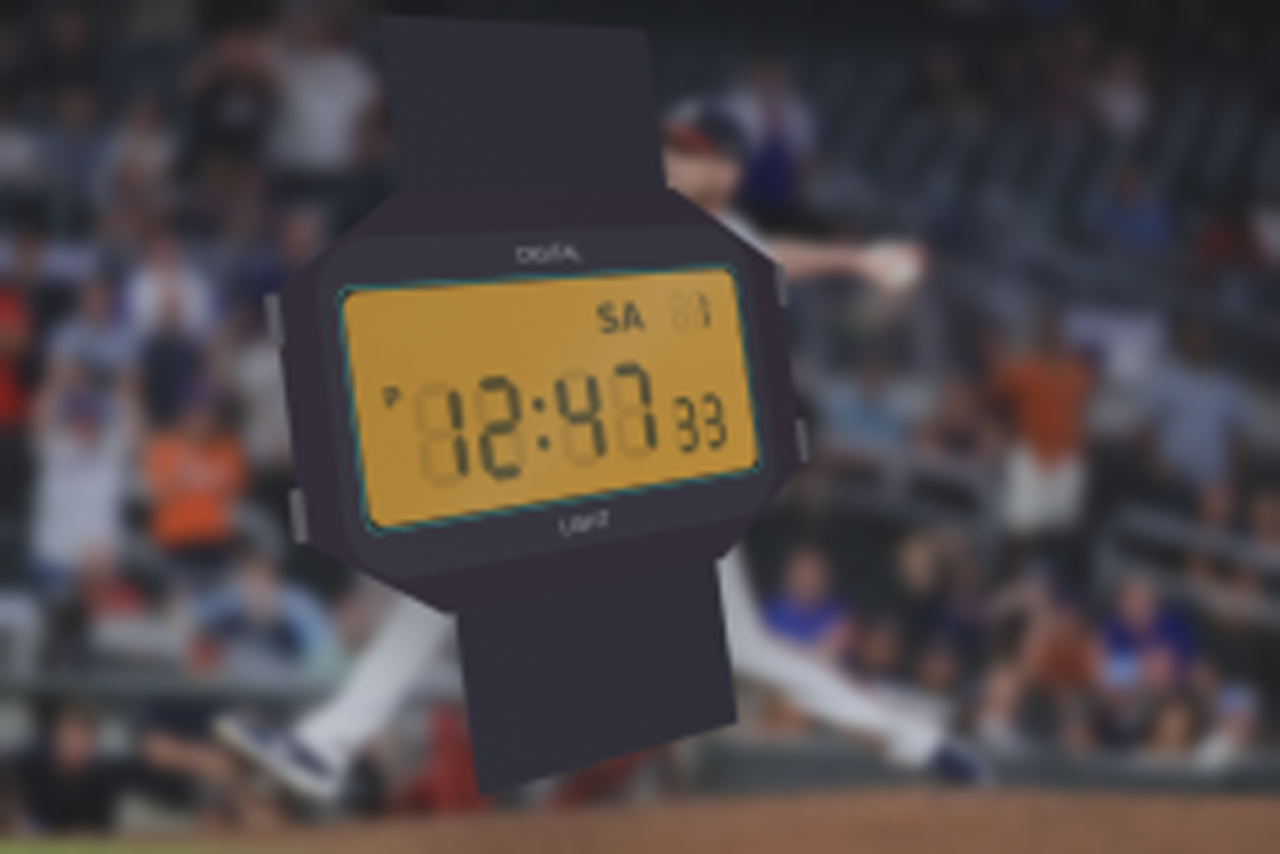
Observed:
12:47:33
